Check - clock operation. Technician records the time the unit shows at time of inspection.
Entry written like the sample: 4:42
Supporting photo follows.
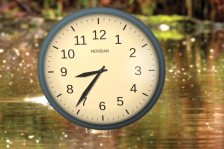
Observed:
8:36
